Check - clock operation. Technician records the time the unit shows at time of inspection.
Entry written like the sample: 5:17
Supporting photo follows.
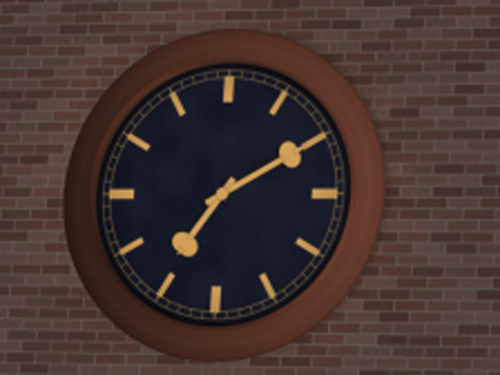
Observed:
7:10
